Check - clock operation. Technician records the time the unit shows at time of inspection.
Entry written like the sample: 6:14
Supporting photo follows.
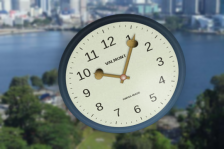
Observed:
10:06
